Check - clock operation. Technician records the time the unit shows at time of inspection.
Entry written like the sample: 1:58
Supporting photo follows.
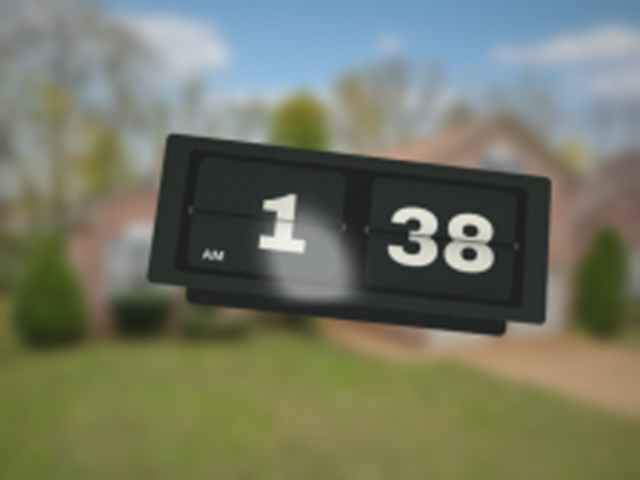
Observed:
1:38
